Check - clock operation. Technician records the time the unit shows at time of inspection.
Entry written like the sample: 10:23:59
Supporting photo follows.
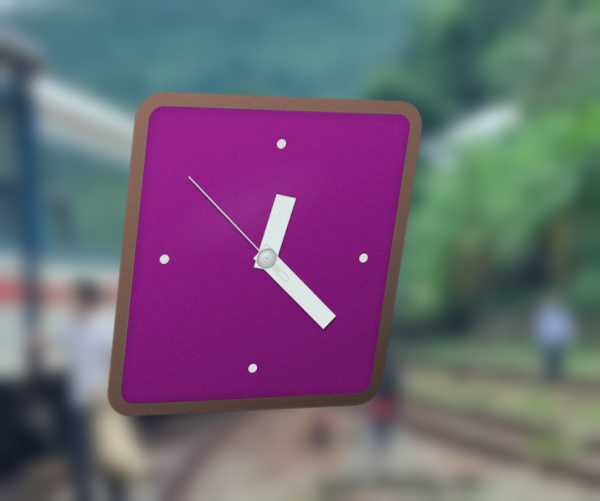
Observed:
12:21:52
